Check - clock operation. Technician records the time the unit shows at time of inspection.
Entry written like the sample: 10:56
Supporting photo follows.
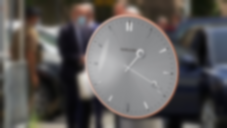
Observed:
1:19
